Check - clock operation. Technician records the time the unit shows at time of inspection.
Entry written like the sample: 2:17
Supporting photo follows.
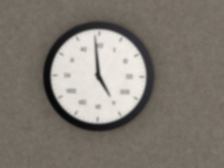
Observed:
4:59
